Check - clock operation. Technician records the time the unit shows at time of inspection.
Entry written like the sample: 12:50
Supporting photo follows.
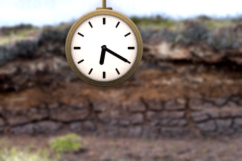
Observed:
6:20
